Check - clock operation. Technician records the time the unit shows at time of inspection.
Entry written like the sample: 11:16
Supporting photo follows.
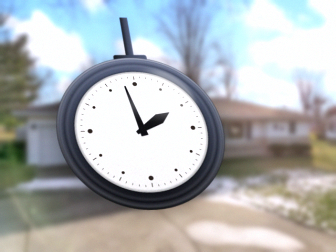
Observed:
1:58
